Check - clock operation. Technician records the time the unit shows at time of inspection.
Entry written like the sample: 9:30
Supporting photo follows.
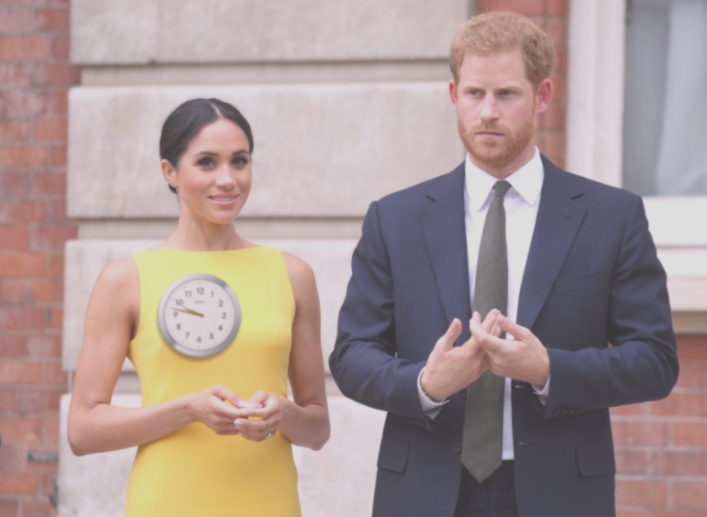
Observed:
9:47
